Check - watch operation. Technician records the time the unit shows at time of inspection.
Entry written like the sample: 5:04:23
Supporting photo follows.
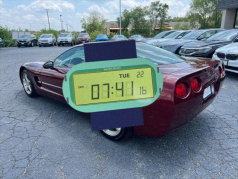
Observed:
7:41:16
